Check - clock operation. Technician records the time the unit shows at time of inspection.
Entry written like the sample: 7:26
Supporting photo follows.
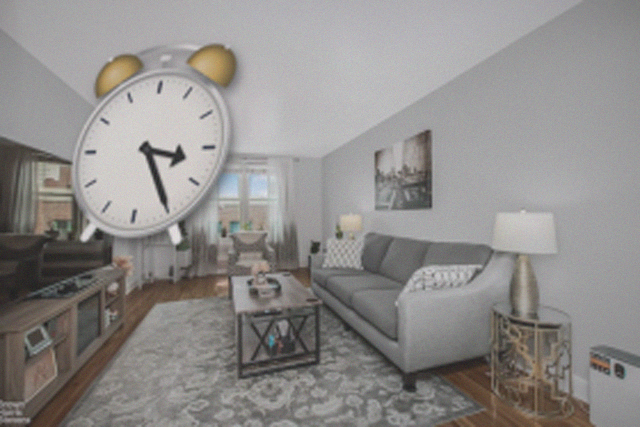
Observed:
3:25
